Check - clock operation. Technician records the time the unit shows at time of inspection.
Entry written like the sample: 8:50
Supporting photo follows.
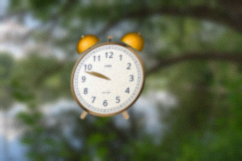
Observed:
9:48
